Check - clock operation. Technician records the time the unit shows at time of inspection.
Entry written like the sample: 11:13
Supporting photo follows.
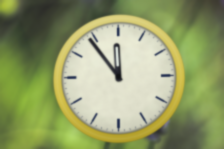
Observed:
11:54
